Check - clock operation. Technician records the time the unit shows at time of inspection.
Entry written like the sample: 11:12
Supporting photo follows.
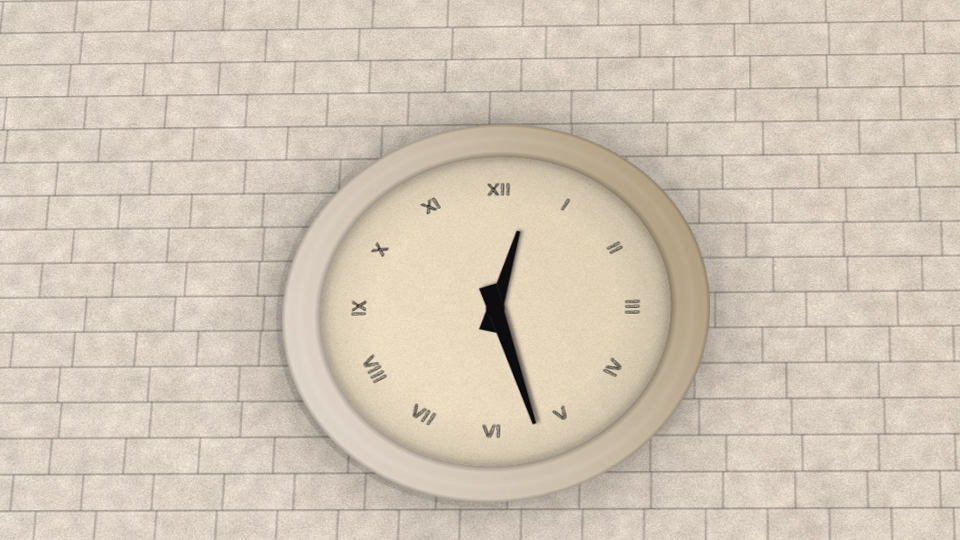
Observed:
12:27
